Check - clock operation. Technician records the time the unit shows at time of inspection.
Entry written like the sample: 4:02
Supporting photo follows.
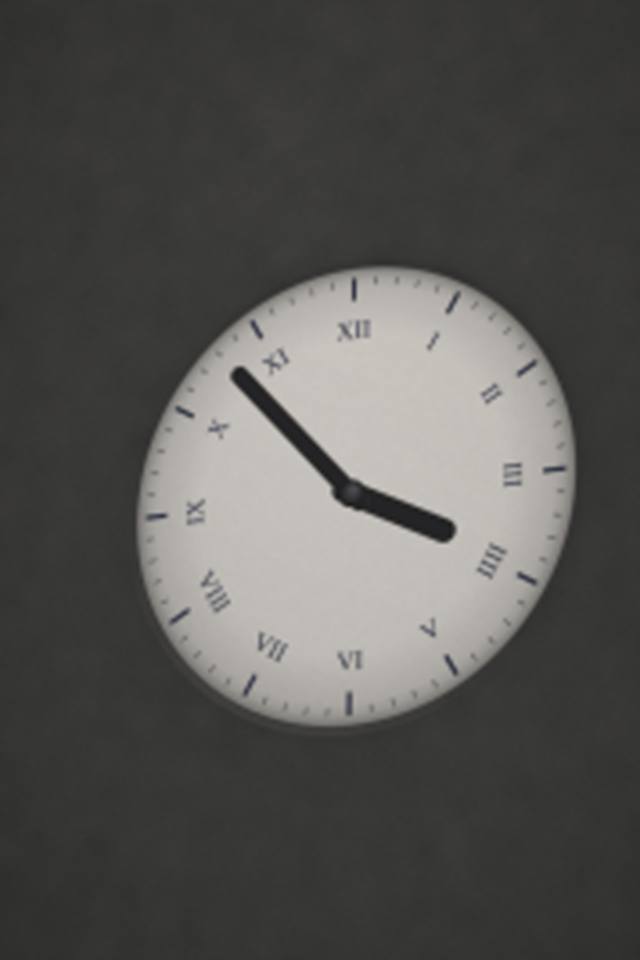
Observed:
3:53
